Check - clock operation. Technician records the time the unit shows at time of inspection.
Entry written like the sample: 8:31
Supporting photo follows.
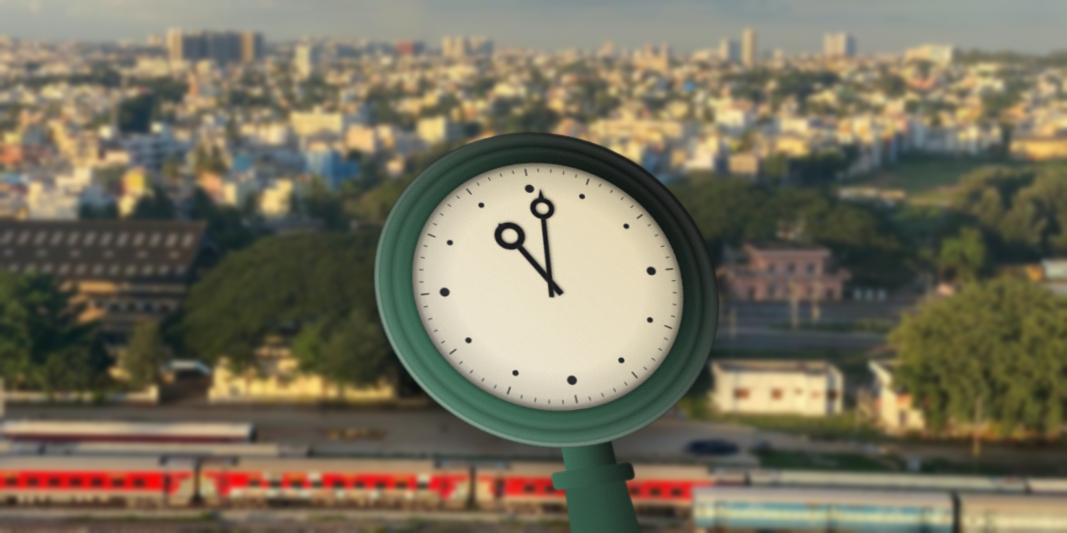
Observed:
11:01
